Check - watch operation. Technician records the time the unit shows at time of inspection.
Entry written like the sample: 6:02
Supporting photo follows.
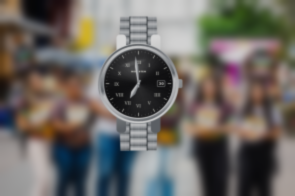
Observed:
6:59
